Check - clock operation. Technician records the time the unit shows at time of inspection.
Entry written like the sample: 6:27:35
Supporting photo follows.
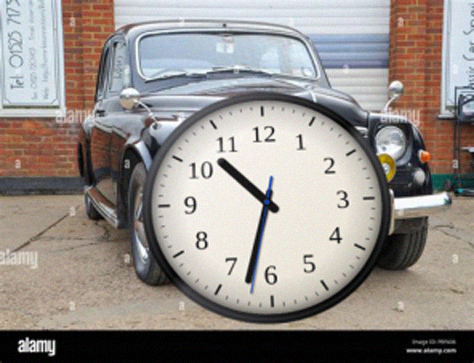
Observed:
10:32:32
